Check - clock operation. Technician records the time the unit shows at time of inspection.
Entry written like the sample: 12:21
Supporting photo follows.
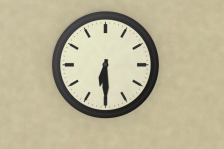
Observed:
6:30
